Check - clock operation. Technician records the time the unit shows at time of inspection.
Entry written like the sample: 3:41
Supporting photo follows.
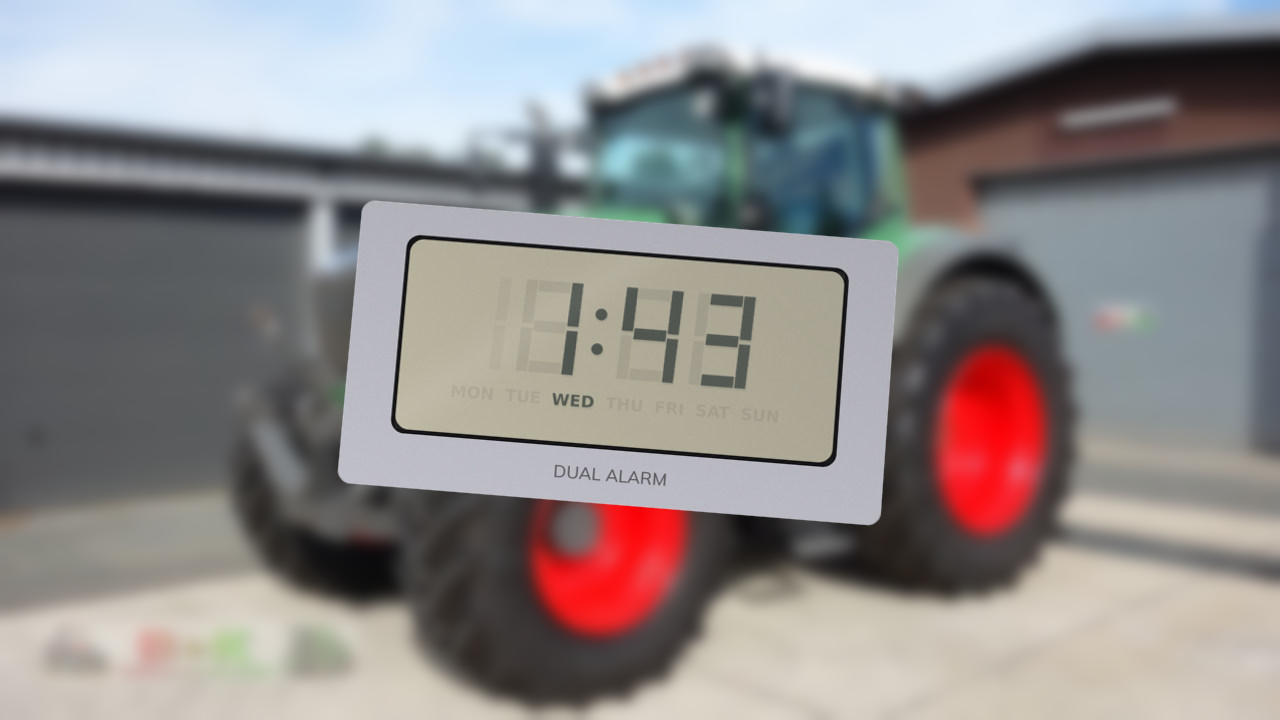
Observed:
1:43
